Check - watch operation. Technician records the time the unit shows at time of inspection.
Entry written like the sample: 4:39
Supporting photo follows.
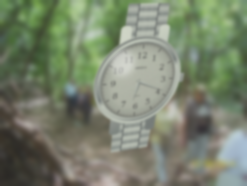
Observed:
6:19
